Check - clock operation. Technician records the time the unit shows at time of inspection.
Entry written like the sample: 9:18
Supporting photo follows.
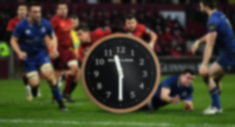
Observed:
11:30
